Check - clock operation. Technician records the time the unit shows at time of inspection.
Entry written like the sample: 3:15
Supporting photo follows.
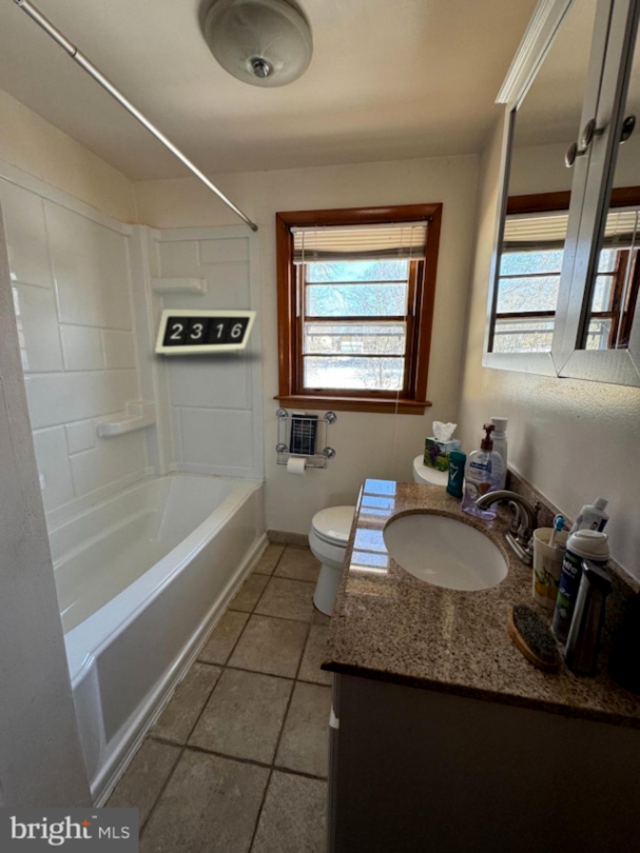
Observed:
23:16
